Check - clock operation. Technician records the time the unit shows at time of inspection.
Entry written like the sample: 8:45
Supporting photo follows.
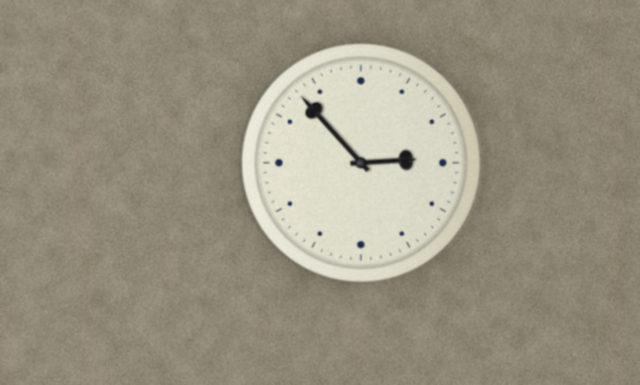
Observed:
2:53
